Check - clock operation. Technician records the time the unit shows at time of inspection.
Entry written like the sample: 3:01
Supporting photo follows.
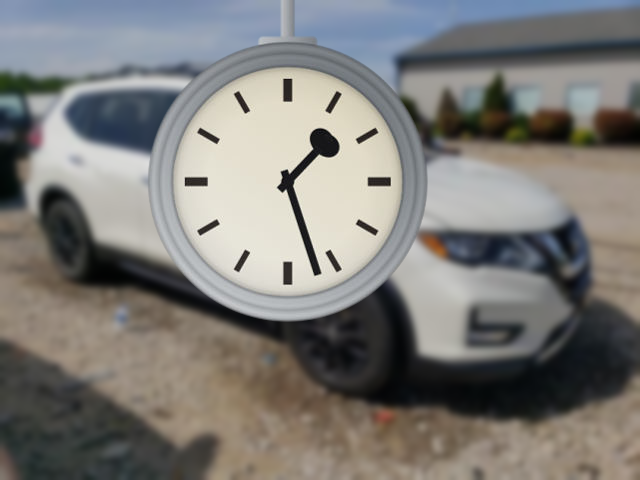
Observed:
1:27
